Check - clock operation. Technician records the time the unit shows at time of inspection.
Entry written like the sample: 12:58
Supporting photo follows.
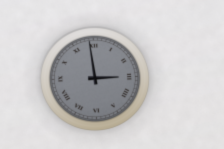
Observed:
2:59
